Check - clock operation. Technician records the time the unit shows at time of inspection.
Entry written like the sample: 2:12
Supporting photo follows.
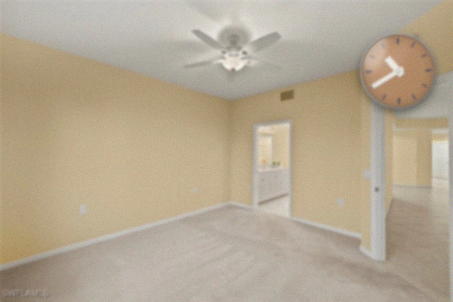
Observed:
10:40
